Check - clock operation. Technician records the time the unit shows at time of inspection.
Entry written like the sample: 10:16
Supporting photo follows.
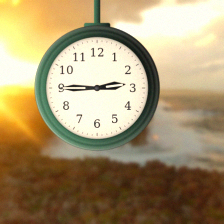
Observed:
2:45
